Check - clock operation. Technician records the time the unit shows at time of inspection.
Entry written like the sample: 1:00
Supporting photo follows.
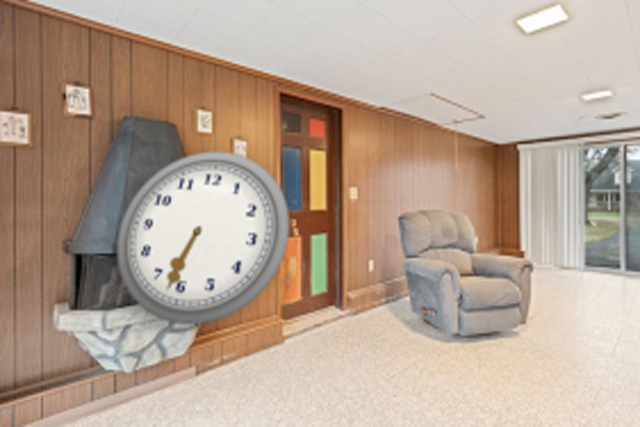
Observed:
6:32
